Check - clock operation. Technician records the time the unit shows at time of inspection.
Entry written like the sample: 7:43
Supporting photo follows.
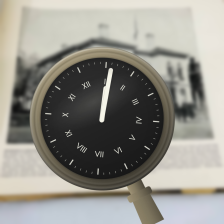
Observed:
1:06
